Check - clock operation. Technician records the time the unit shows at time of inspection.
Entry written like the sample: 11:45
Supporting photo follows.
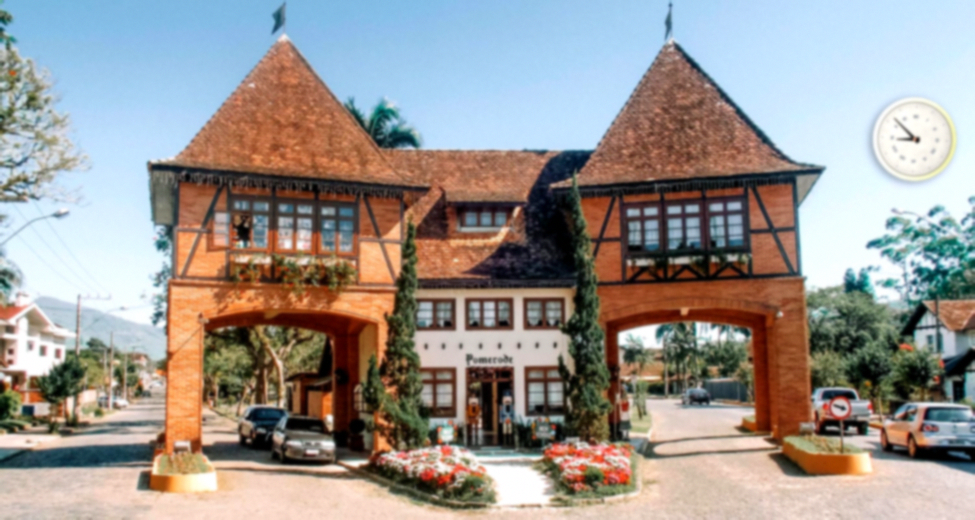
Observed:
8:52
